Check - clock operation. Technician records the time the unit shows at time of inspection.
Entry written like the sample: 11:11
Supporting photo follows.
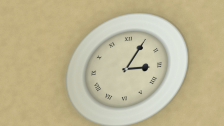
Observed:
3:05
